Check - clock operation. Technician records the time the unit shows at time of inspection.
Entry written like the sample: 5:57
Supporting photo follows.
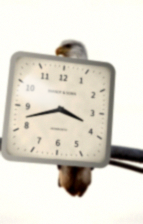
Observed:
3:42
